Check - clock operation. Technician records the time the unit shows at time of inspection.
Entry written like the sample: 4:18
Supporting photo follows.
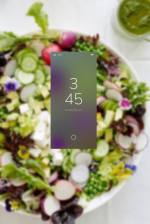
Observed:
3:45
